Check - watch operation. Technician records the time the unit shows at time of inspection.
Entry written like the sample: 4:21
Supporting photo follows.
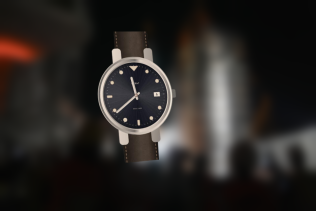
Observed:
11:39
